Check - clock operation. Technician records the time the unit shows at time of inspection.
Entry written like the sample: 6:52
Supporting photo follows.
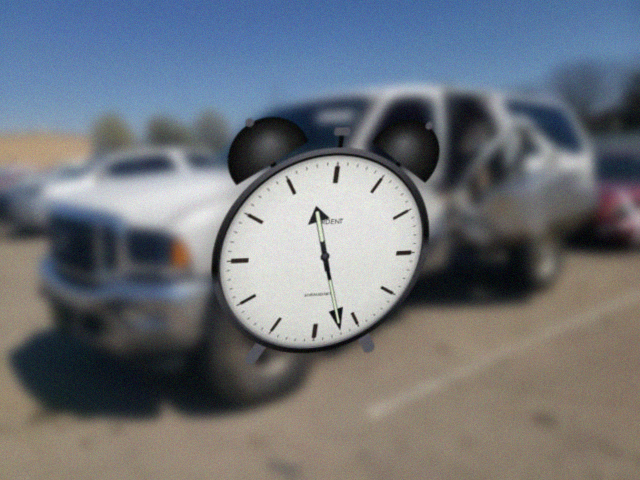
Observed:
11:27
